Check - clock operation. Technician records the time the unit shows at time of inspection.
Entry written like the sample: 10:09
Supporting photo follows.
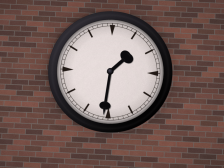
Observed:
1:31
